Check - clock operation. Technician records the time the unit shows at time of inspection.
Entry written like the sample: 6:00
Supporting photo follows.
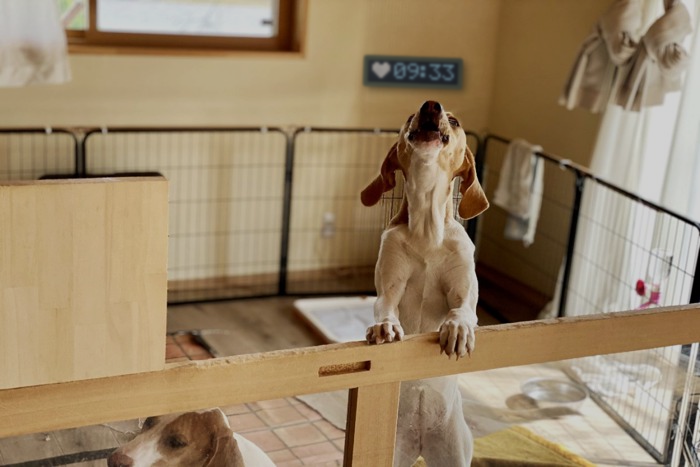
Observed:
9:33
